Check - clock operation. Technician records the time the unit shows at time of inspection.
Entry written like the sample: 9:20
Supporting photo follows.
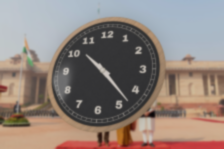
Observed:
10:23
